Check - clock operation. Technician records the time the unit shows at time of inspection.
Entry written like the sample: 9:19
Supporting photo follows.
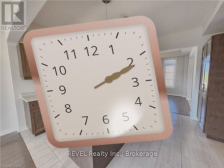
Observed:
2:11
